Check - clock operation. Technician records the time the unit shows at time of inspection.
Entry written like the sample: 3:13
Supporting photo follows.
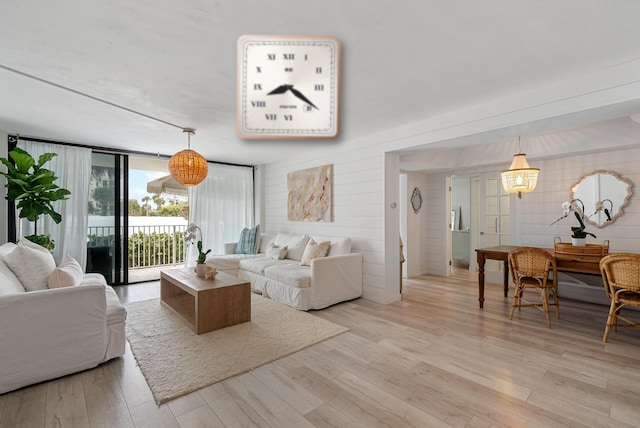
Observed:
8:21
